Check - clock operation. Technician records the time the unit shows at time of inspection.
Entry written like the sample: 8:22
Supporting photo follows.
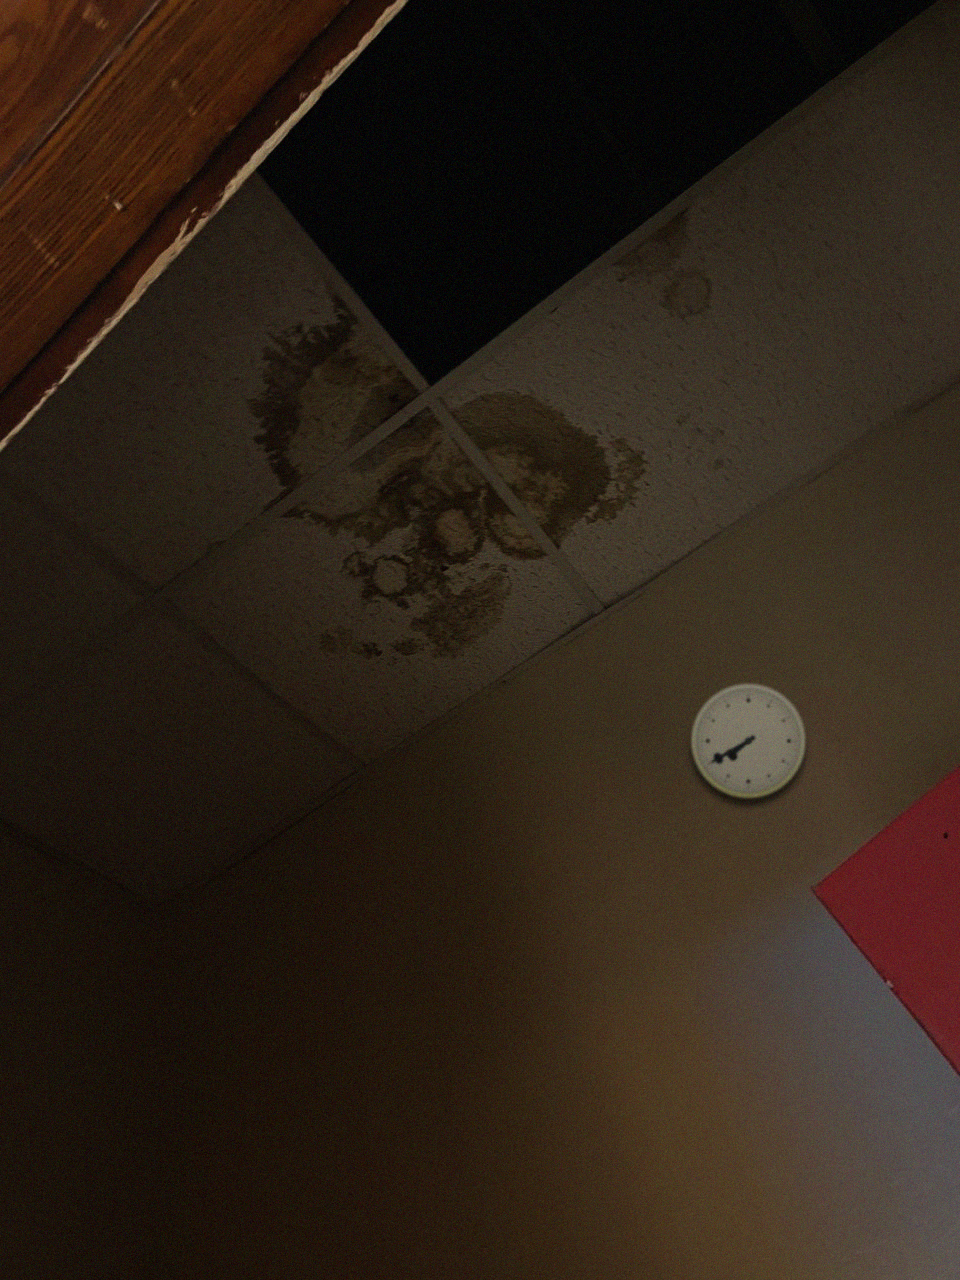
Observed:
7:40
